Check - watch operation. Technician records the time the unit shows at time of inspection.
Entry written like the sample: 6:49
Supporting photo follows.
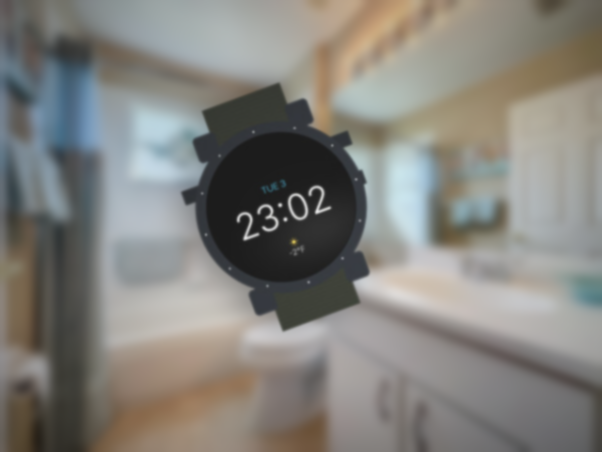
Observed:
23:02
